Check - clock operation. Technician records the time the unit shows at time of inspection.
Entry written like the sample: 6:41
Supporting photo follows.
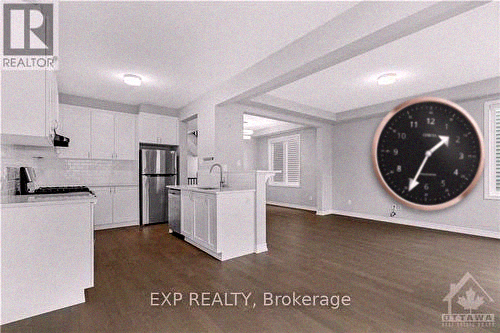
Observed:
1:34
